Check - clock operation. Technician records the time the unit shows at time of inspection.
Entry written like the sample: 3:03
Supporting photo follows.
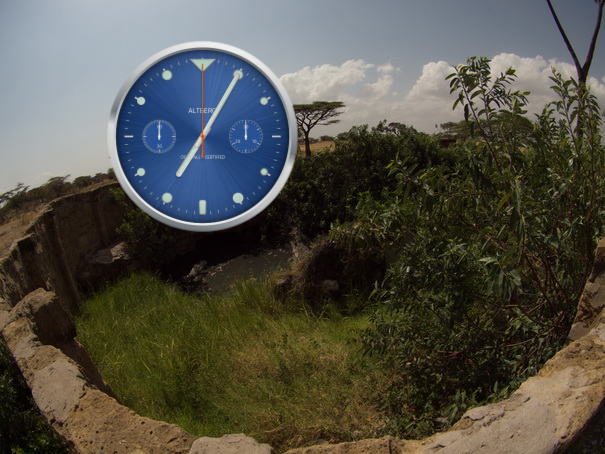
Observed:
7:05
